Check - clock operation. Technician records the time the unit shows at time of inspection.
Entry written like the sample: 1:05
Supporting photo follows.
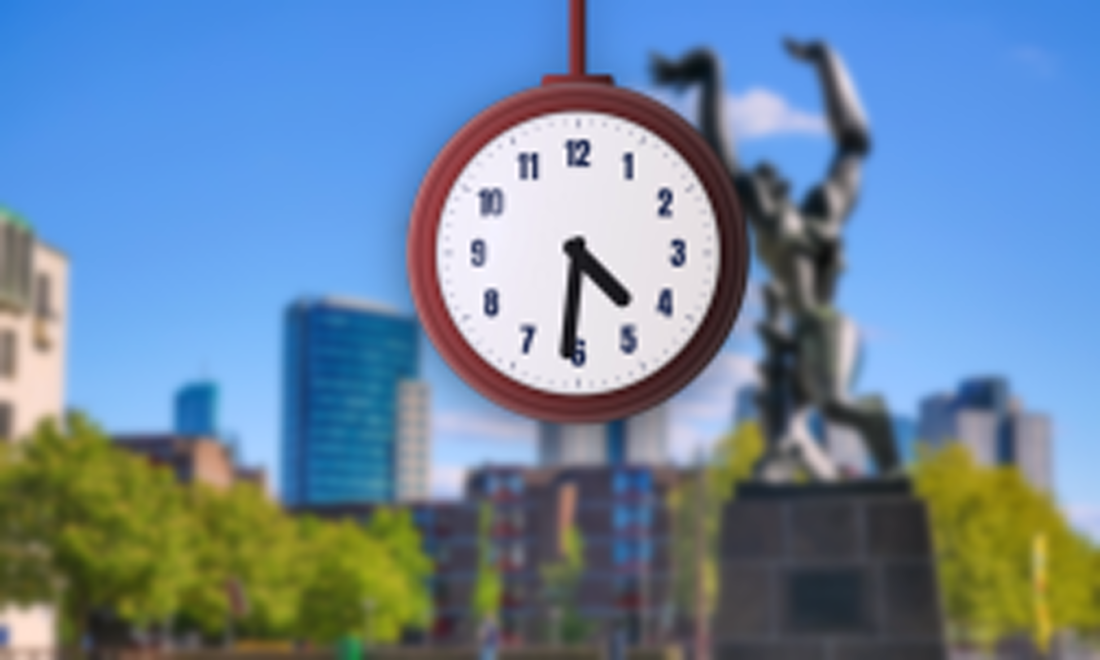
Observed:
4:31
